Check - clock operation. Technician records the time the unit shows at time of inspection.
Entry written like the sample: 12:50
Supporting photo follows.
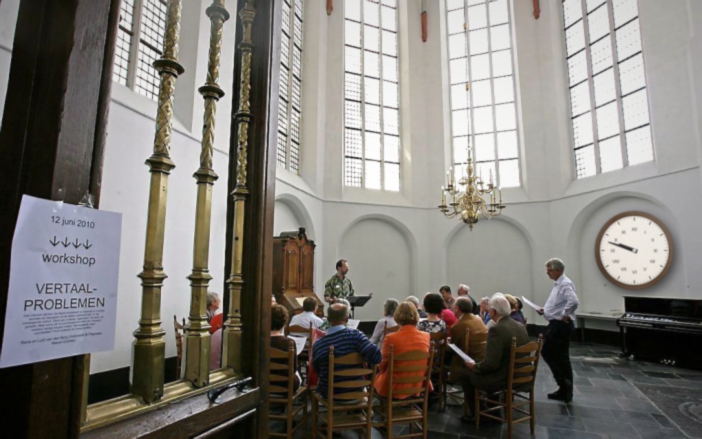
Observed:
9:48
